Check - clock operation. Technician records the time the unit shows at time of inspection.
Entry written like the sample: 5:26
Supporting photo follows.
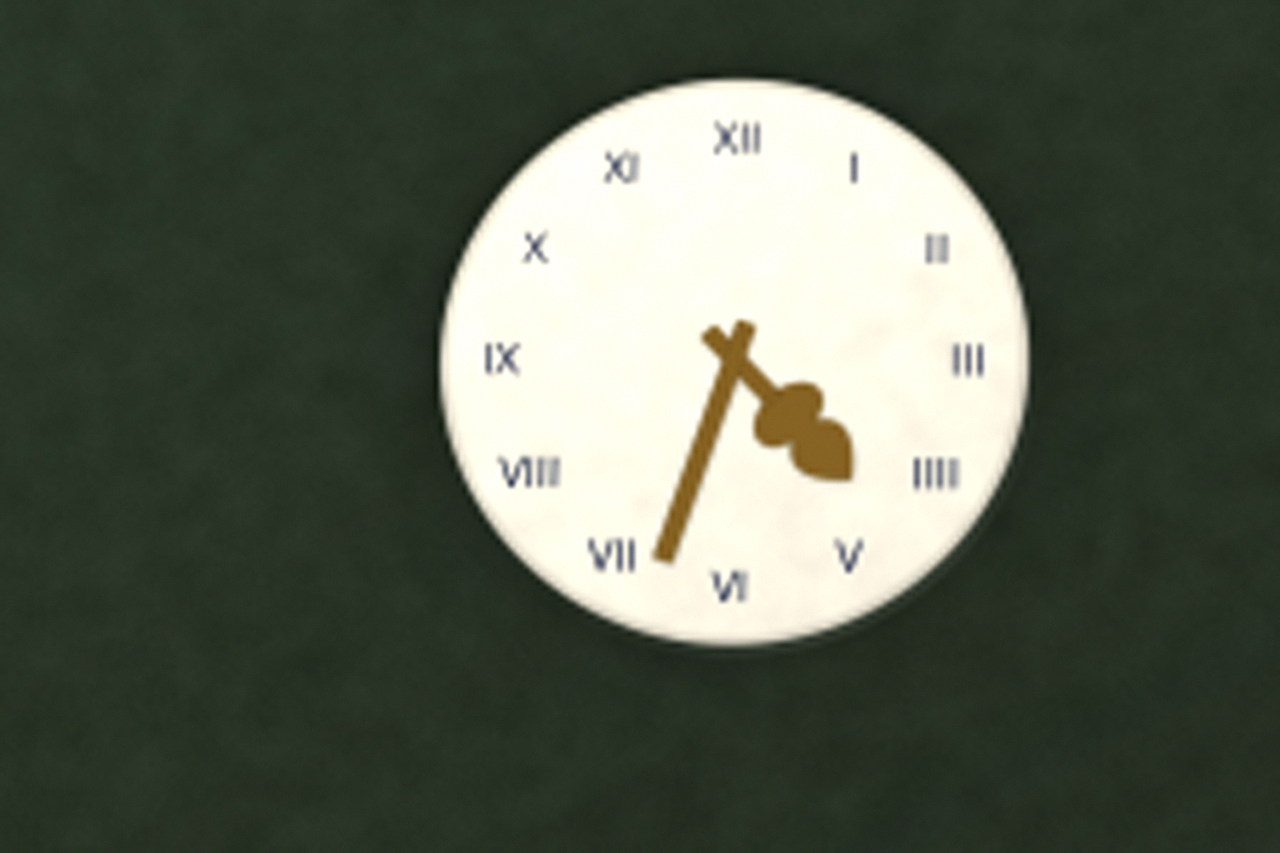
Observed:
4:33
